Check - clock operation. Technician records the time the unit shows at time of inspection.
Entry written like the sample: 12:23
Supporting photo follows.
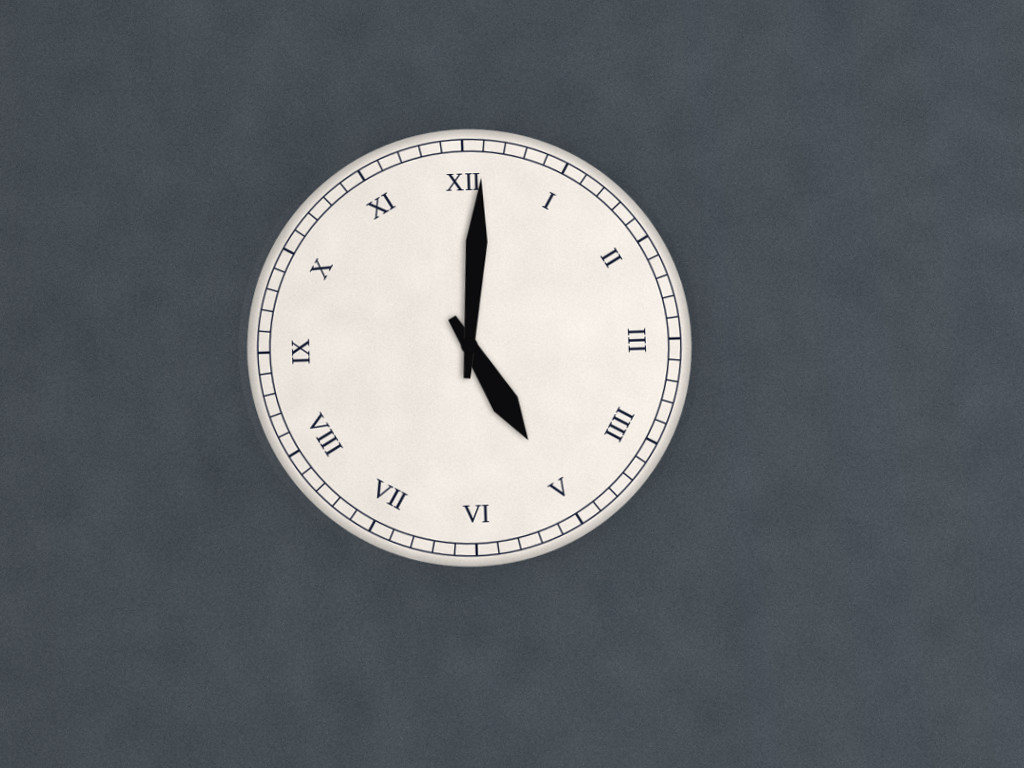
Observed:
5:01
